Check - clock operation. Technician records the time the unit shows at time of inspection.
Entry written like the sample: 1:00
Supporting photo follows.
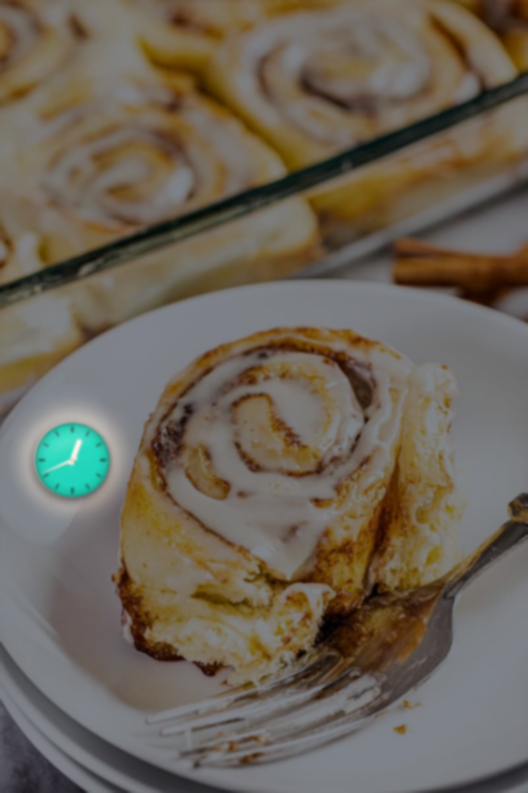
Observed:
12:41
